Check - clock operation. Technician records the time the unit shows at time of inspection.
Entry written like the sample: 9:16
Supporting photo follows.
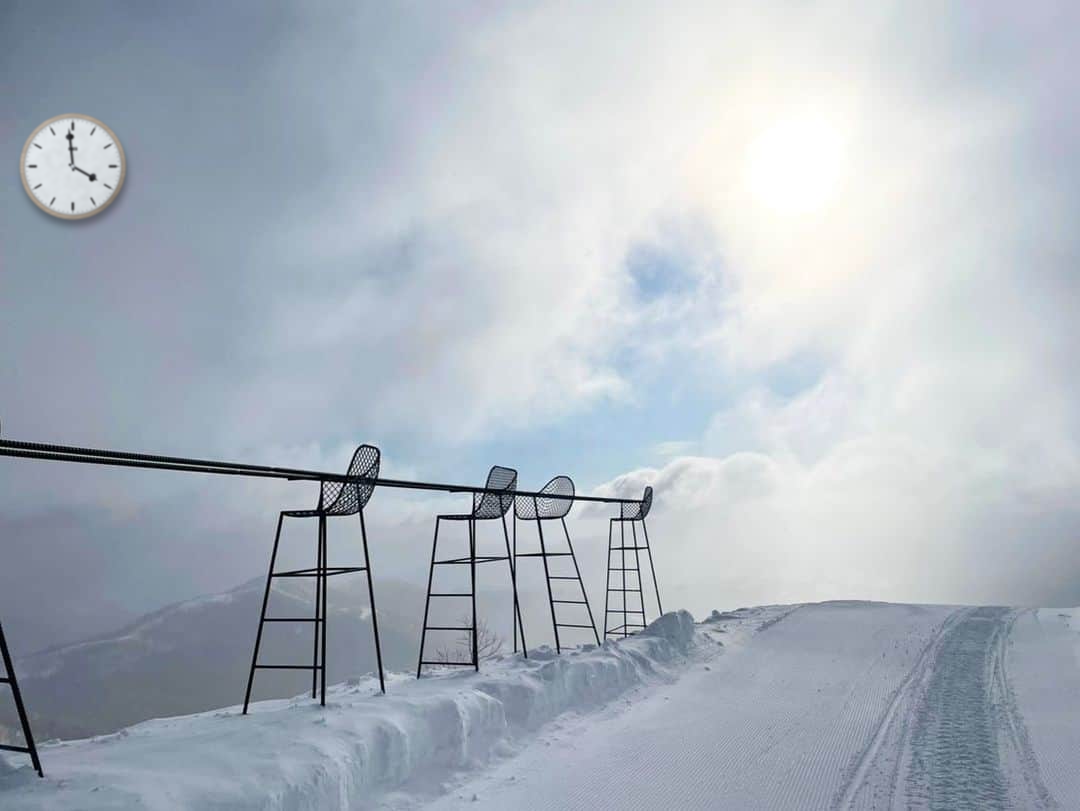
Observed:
3:59
